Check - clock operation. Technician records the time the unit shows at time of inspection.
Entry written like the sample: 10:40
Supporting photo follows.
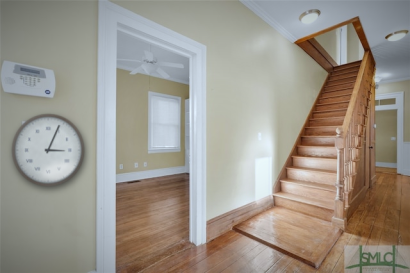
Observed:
3:04
